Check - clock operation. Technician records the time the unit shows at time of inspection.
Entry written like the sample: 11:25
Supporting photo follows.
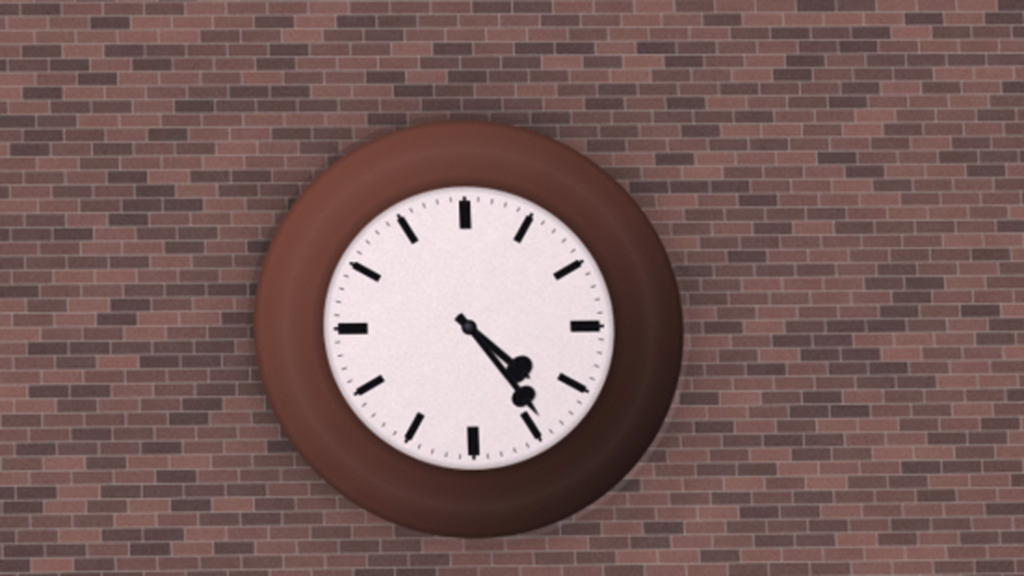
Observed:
4:24
